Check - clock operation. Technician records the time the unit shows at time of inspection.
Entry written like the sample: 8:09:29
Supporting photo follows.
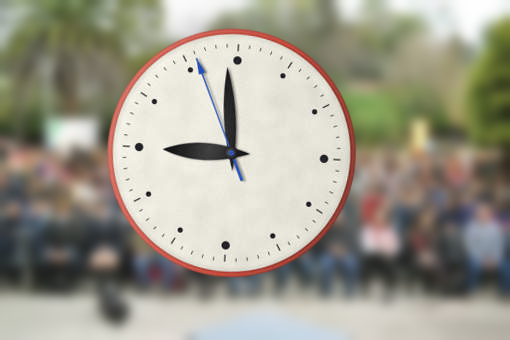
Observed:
8:58:56
